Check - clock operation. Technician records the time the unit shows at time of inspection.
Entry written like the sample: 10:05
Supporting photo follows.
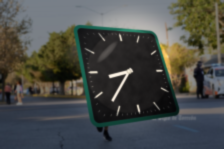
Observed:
8:37
